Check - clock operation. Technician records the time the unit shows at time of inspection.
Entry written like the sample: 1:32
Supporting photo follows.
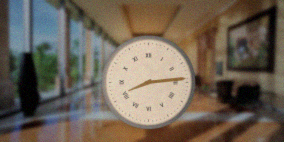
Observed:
8:14
